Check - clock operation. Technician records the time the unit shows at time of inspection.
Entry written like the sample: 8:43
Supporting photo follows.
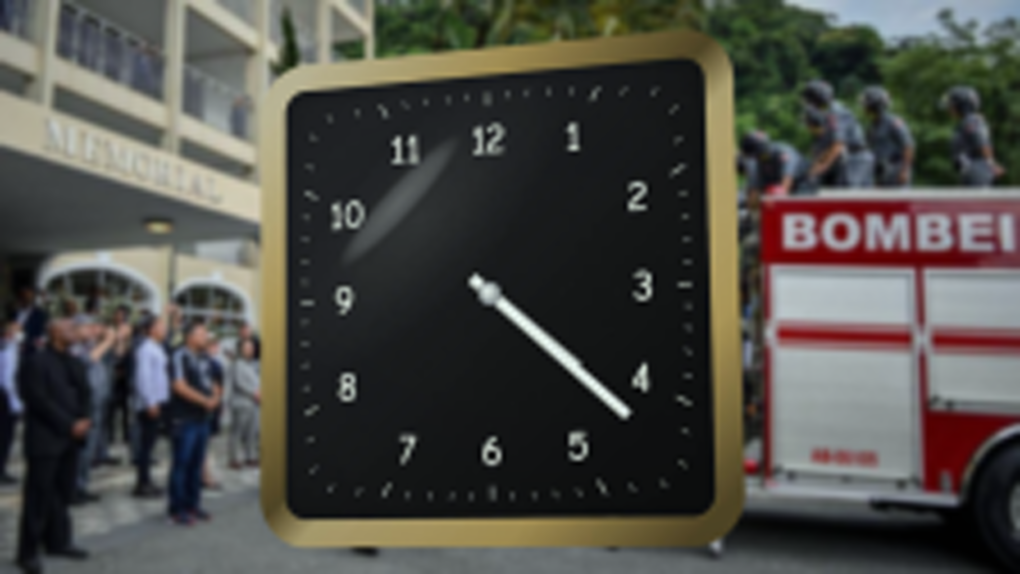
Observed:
4:22
